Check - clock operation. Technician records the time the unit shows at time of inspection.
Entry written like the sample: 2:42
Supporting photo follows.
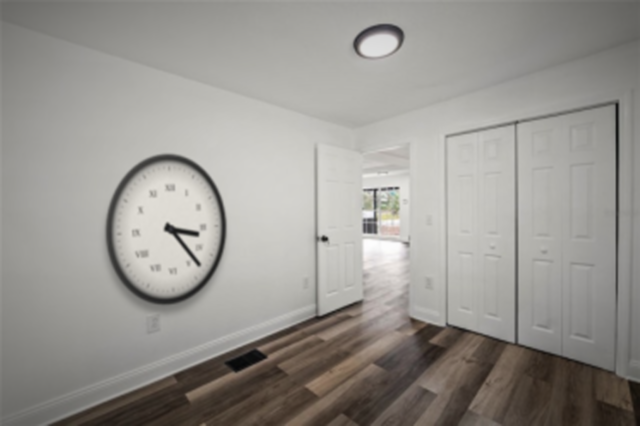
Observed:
3:23
